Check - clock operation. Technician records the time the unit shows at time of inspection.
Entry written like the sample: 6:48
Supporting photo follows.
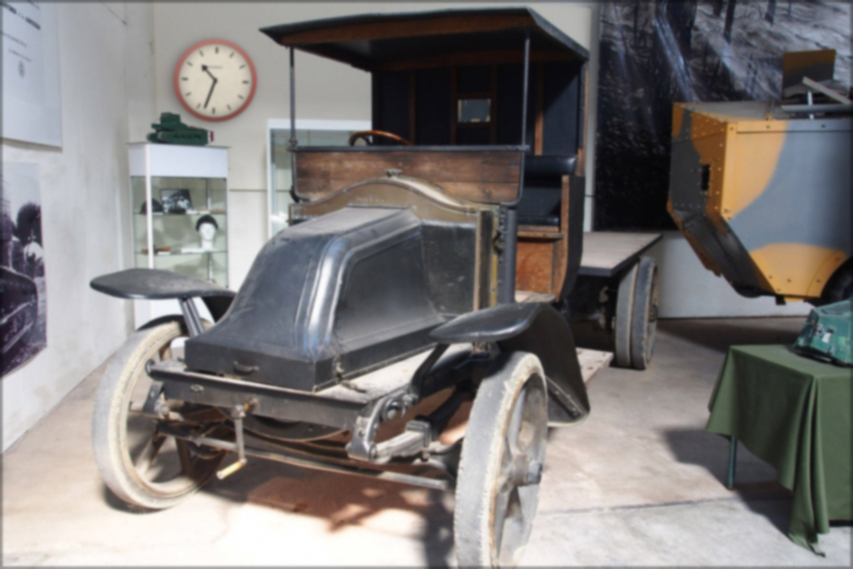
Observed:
10:33
